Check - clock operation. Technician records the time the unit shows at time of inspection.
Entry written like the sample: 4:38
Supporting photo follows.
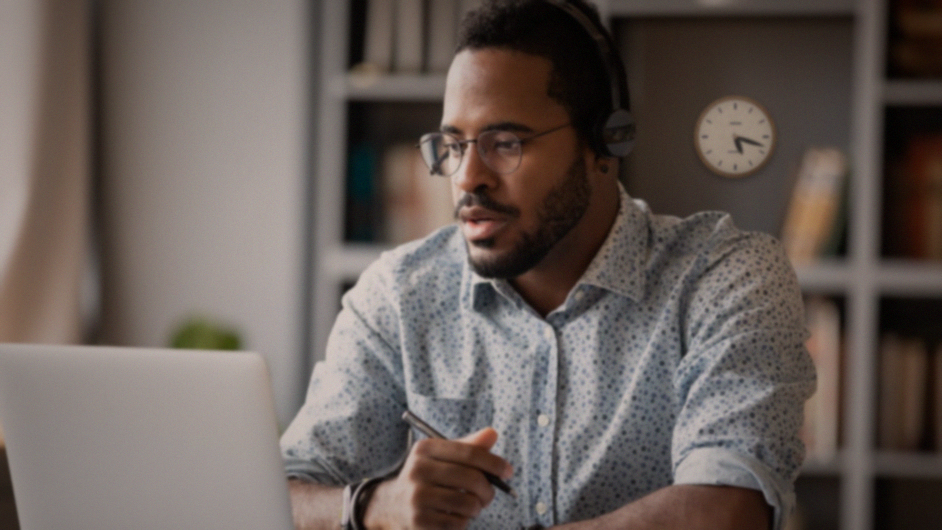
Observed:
5:18
